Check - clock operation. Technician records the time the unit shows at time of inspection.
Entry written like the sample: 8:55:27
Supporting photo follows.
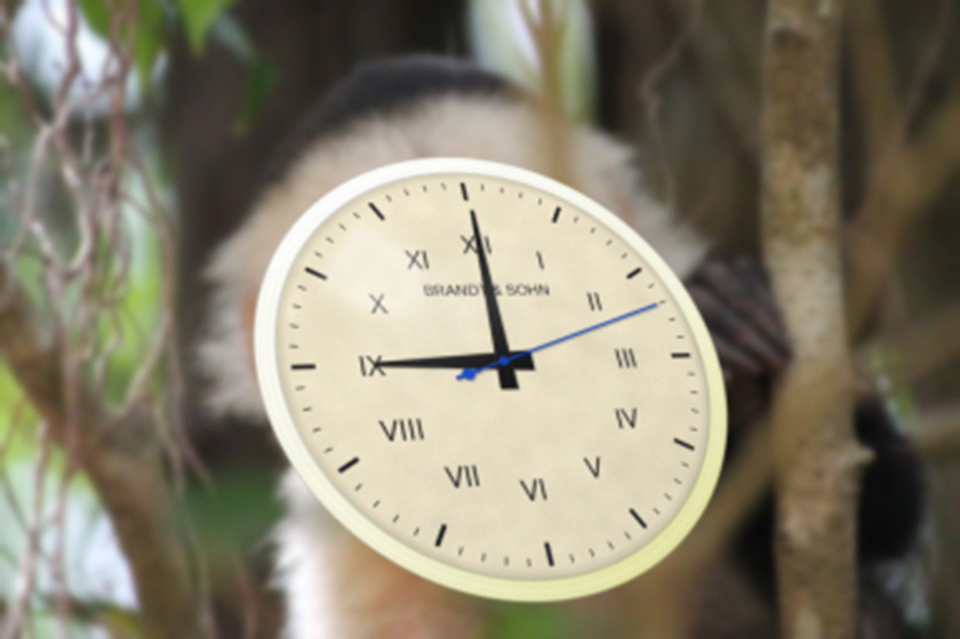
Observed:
9:00:12
